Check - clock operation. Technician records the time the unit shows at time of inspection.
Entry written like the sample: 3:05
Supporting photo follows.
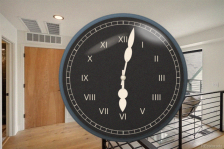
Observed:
6:02
